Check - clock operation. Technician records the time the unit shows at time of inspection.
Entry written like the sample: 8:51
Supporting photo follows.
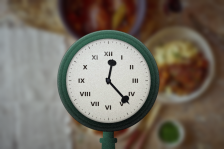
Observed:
12:23
